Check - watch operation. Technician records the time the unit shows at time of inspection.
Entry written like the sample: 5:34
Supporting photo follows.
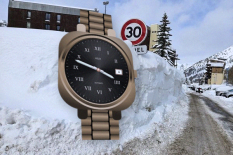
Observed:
3:48
